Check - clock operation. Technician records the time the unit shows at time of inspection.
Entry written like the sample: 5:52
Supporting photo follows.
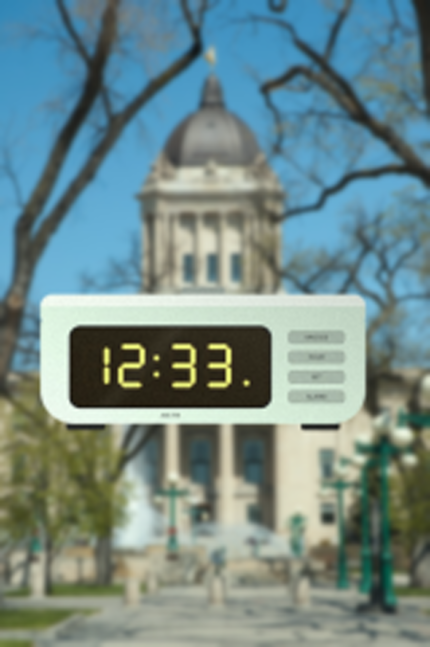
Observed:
12:33
